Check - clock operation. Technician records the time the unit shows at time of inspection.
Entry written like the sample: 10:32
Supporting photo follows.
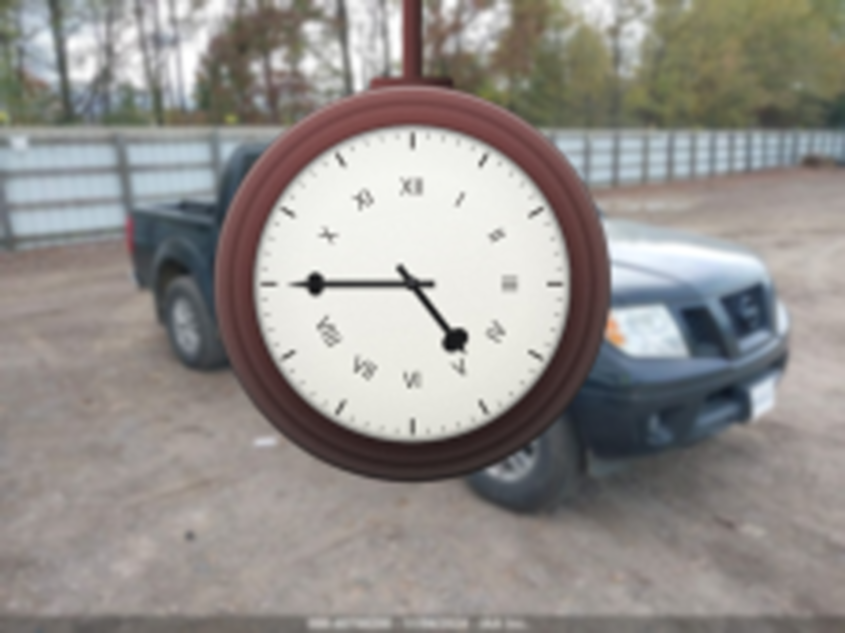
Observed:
4:45
